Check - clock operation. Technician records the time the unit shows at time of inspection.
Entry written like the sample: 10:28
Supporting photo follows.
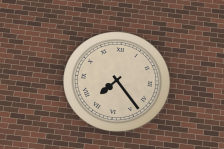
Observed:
7:23
